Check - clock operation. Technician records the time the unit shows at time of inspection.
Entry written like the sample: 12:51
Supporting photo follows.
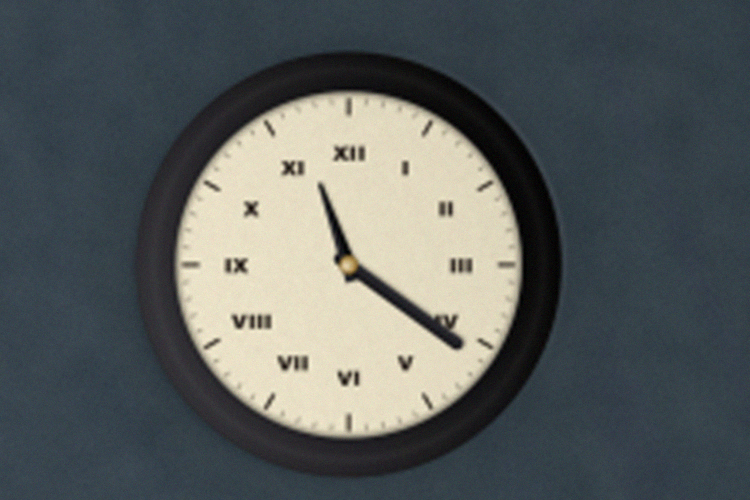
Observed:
11:21
